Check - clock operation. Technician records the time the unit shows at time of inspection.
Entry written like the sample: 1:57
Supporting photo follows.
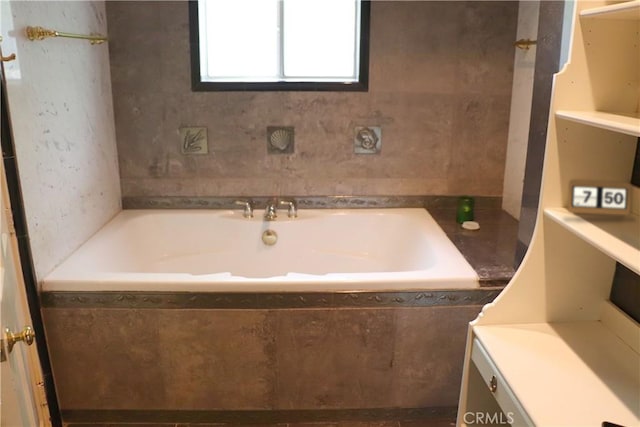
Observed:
7:50
